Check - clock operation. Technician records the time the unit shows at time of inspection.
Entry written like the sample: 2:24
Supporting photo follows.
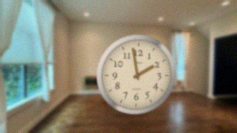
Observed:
1:58
